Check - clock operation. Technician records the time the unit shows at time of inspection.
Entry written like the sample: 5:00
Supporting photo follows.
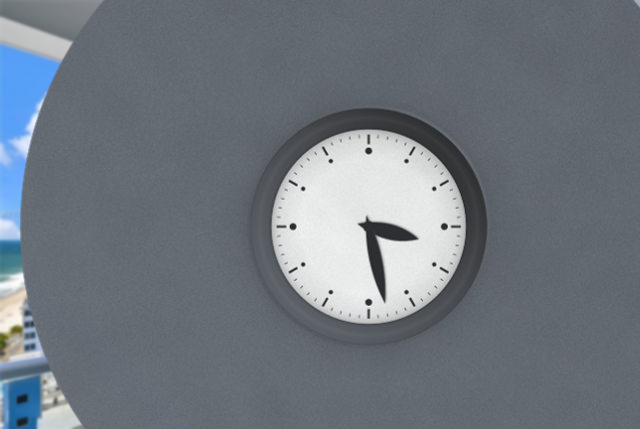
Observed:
3:28
